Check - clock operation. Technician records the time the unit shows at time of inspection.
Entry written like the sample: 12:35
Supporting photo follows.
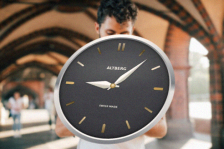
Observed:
9:07
